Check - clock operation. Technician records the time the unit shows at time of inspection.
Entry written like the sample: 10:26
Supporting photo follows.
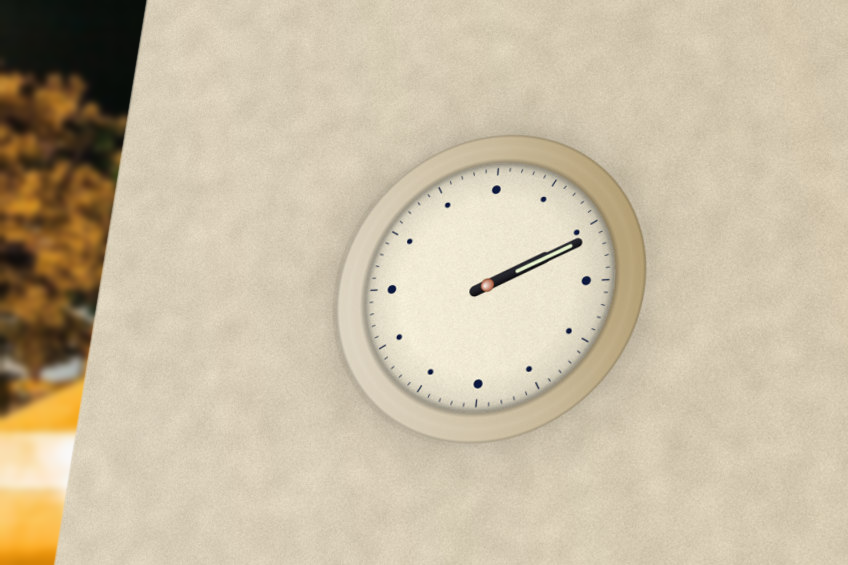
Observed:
2:11
